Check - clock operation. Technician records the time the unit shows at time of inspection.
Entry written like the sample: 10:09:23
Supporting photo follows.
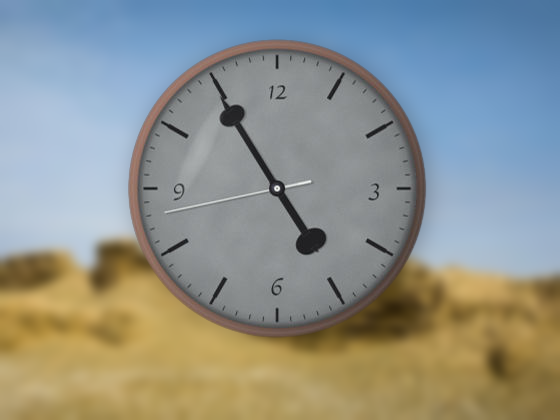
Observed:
4:54:43
